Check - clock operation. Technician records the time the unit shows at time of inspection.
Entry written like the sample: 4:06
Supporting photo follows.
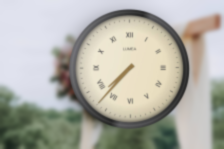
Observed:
7:37
